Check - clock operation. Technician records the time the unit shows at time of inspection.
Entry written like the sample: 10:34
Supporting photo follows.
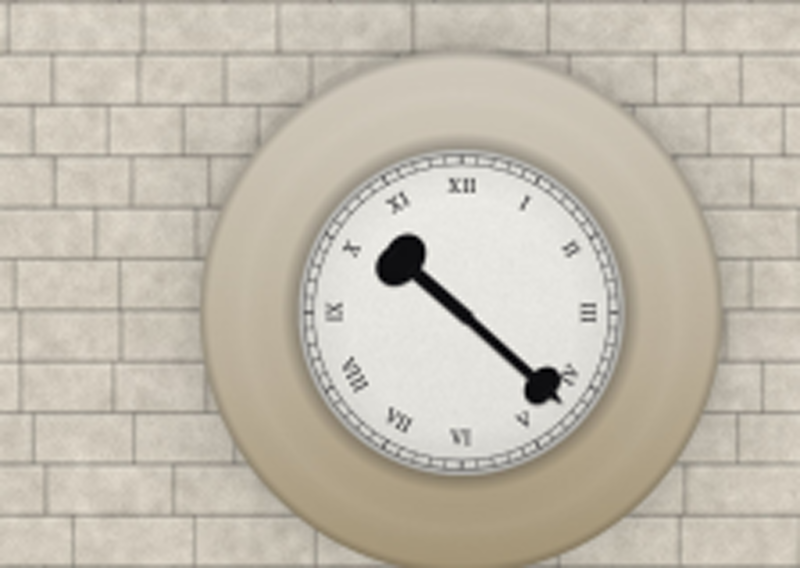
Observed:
10:22
